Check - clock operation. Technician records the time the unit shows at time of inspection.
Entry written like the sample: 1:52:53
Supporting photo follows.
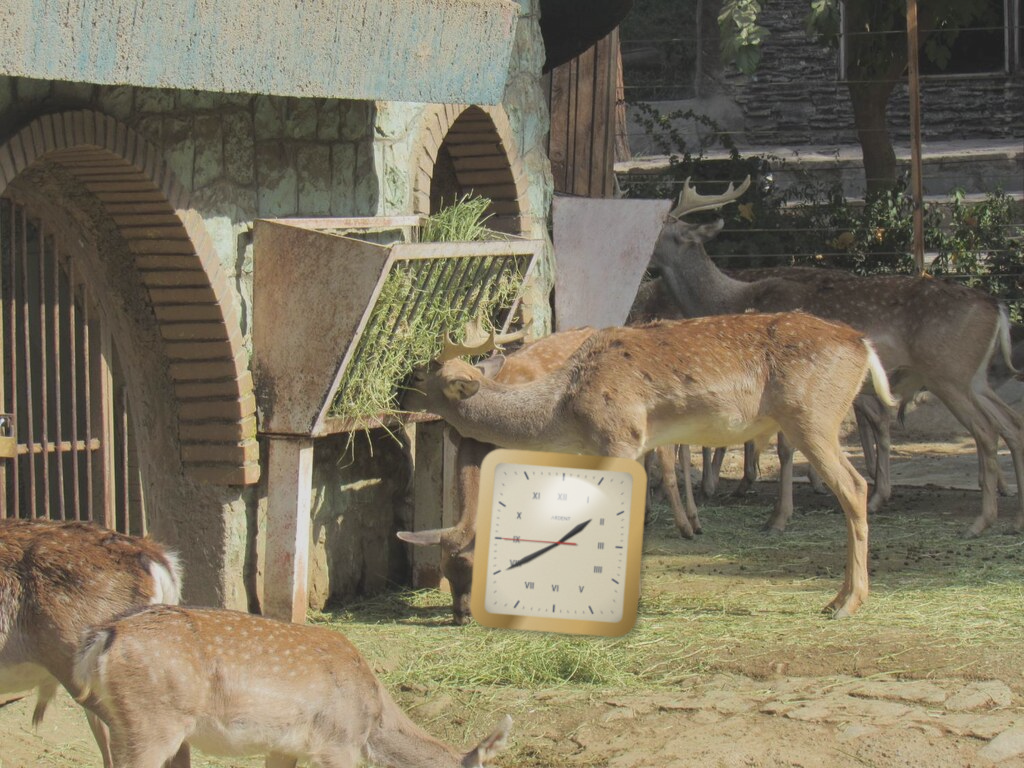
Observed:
1:39:45
